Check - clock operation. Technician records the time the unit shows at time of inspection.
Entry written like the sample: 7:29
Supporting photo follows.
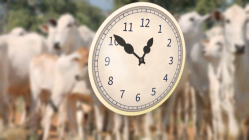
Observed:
12:51
